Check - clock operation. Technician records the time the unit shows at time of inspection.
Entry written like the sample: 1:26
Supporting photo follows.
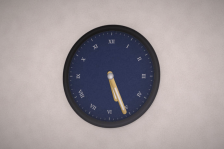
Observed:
5:26
